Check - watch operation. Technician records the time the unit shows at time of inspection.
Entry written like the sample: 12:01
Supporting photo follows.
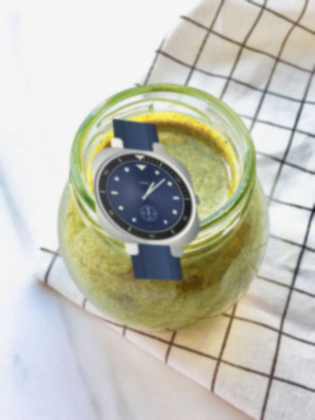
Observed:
1:08
